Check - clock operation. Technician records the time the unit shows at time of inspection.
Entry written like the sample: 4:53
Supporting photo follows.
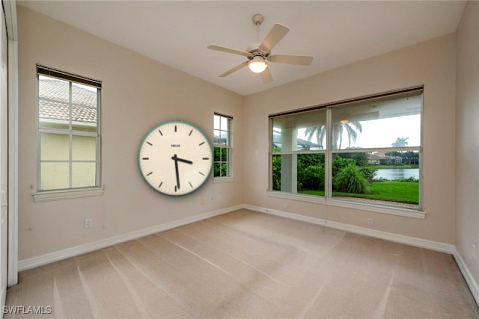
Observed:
3:29
